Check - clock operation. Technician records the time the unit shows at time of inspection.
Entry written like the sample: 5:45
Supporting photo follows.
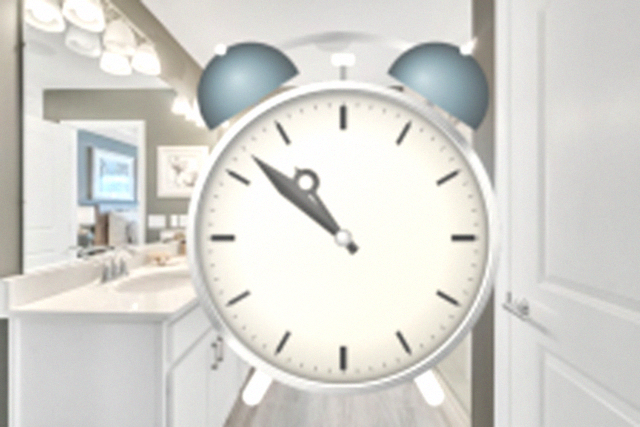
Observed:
10:52
